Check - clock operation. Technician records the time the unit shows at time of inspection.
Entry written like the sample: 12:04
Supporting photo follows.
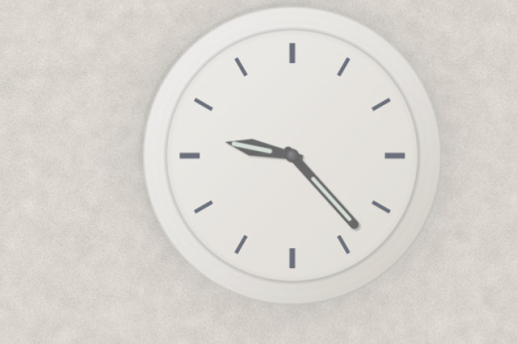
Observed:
9:23
